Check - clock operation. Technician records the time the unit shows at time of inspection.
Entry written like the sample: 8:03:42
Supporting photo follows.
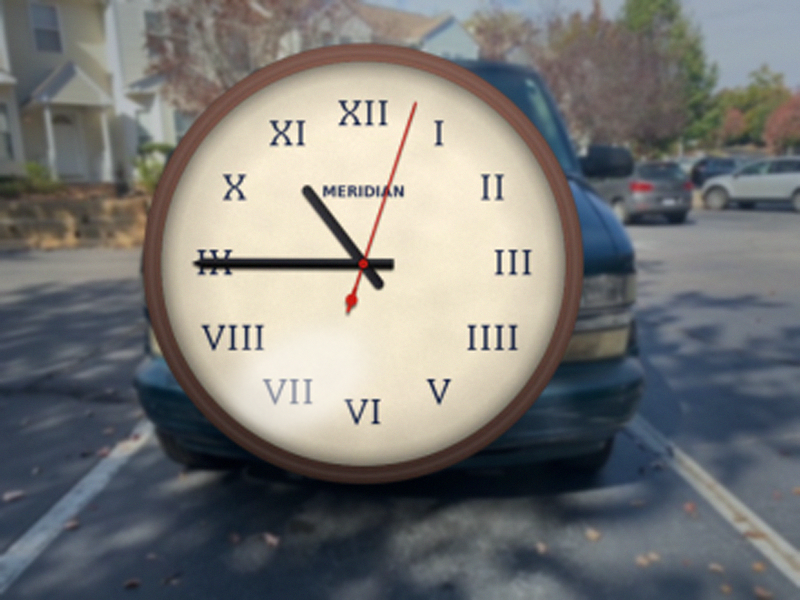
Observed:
10:45:03
